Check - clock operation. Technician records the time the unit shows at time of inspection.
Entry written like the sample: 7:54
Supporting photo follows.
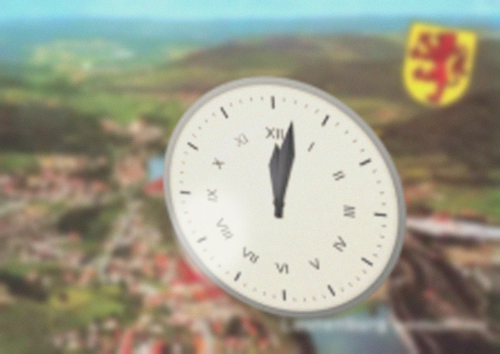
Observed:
12:02
